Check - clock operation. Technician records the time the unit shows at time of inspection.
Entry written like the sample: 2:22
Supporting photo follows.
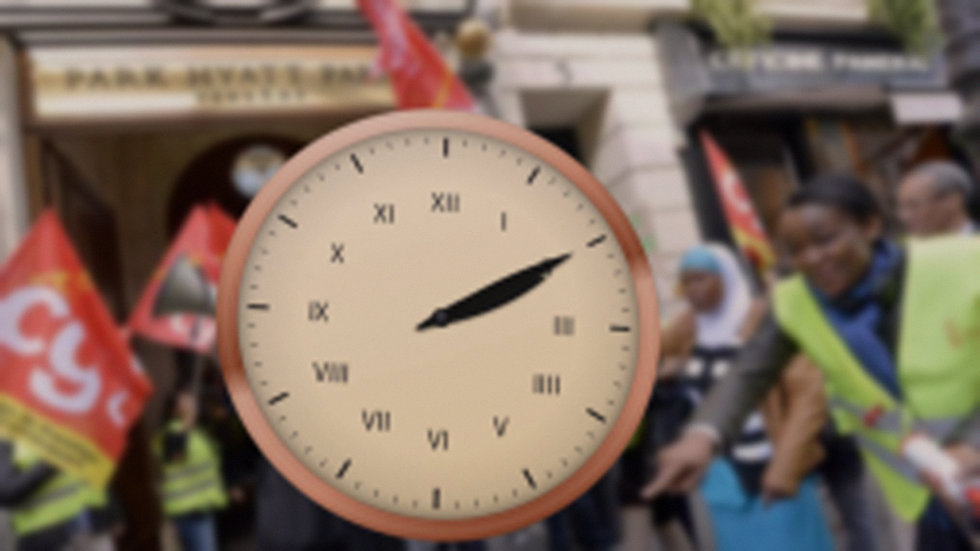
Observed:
2:10
